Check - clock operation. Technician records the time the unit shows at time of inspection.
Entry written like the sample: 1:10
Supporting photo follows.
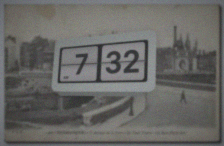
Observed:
7:32
